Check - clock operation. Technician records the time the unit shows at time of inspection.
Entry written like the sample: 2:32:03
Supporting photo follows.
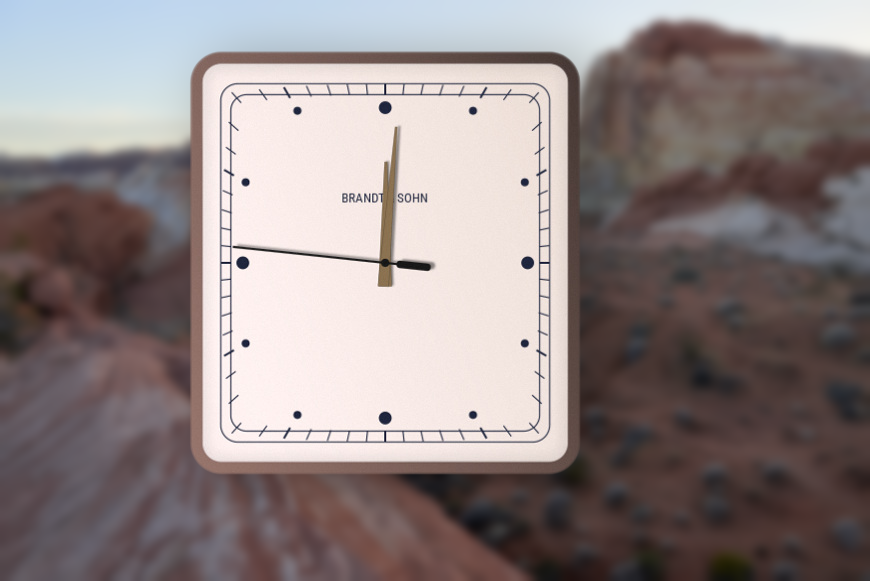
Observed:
12:00:46
